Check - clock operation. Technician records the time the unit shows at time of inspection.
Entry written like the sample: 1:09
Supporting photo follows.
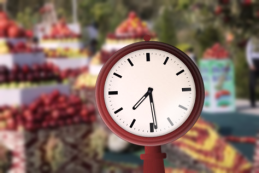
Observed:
7:29
